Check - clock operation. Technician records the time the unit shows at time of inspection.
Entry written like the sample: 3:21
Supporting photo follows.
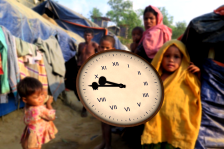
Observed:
9:46
